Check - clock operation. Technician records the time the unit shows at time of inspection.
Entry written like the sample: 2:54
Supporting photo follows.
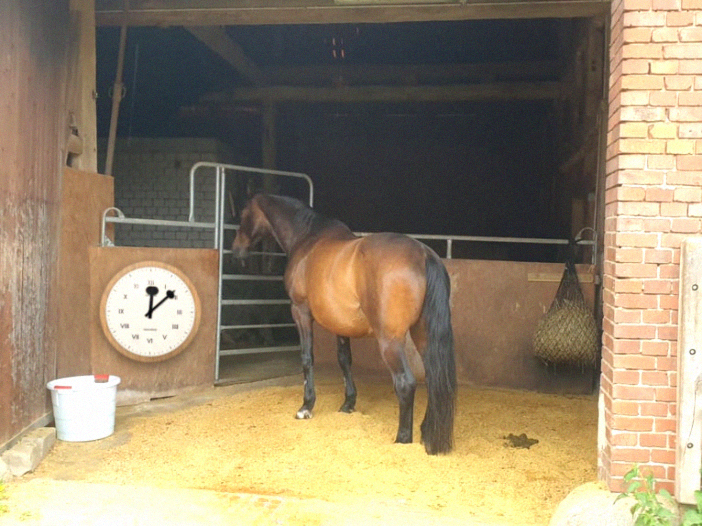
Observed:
12:08
